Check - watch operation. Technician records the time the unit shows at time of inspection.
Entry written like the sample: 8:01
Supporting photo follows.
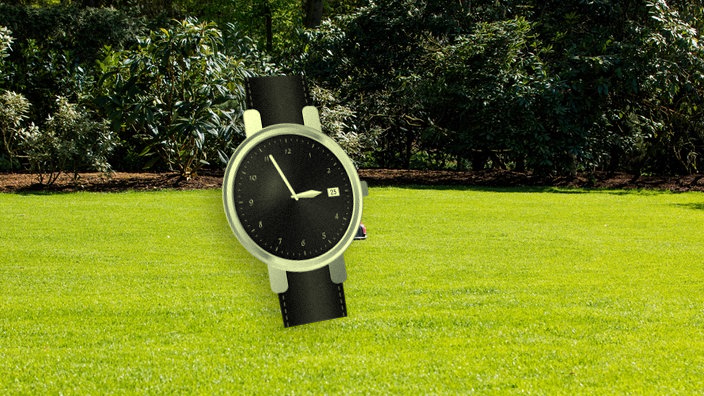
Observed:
2:56
